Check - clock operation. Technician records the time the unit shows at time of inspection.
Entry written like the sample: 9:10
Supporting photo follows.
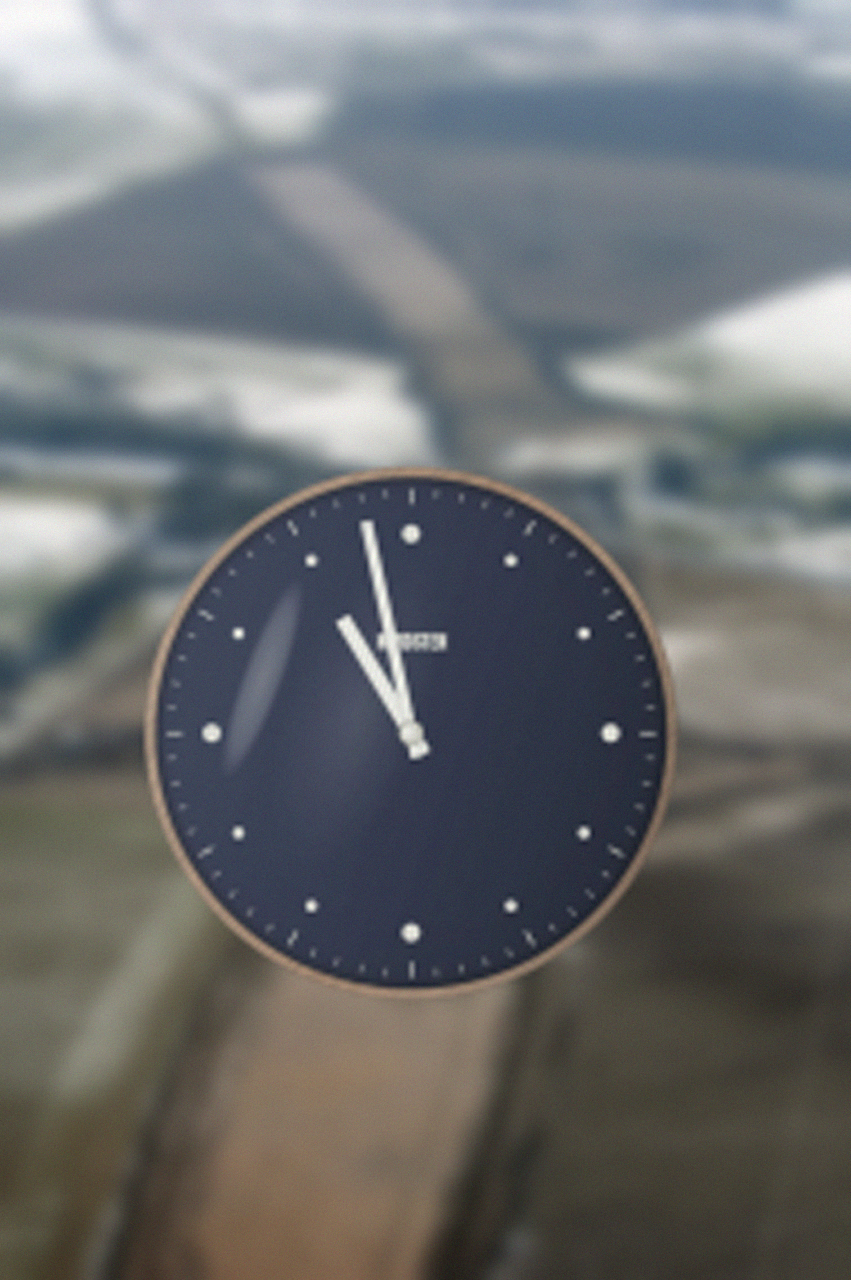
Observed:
10:58
